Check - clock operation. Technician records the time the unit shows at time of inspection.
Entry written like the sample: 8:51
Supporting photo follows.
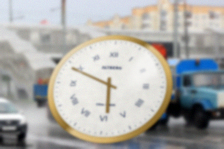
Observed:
5:49
